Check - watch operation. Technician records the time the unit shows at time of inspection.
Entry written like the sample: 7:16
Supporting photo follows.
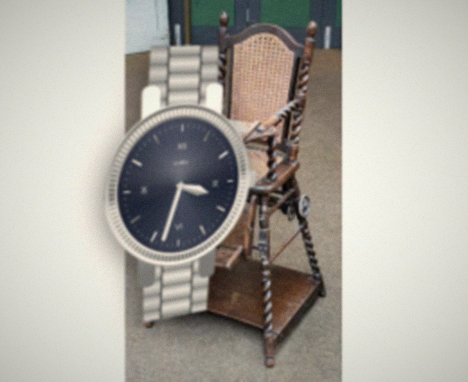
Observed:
3:33
